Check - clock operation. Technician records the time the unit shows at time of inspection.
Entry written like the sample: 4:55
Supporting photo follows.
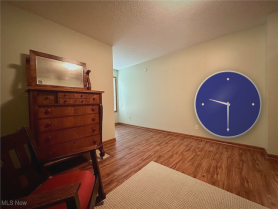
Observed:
9:30
